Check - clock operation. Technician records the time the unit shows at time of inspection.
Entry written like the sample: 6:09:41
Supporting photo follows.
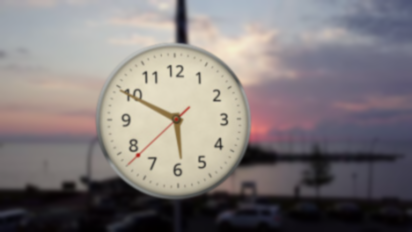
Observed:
5:49:38
